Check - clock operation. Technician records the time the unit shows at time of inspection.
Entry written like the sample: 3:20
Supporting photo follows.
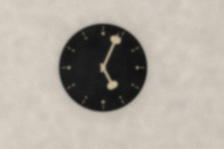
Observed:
5:04
